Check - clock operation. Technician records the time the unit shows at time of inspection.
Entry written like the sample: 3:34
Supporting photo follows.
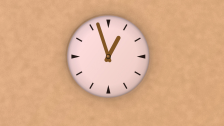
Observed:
12:57
